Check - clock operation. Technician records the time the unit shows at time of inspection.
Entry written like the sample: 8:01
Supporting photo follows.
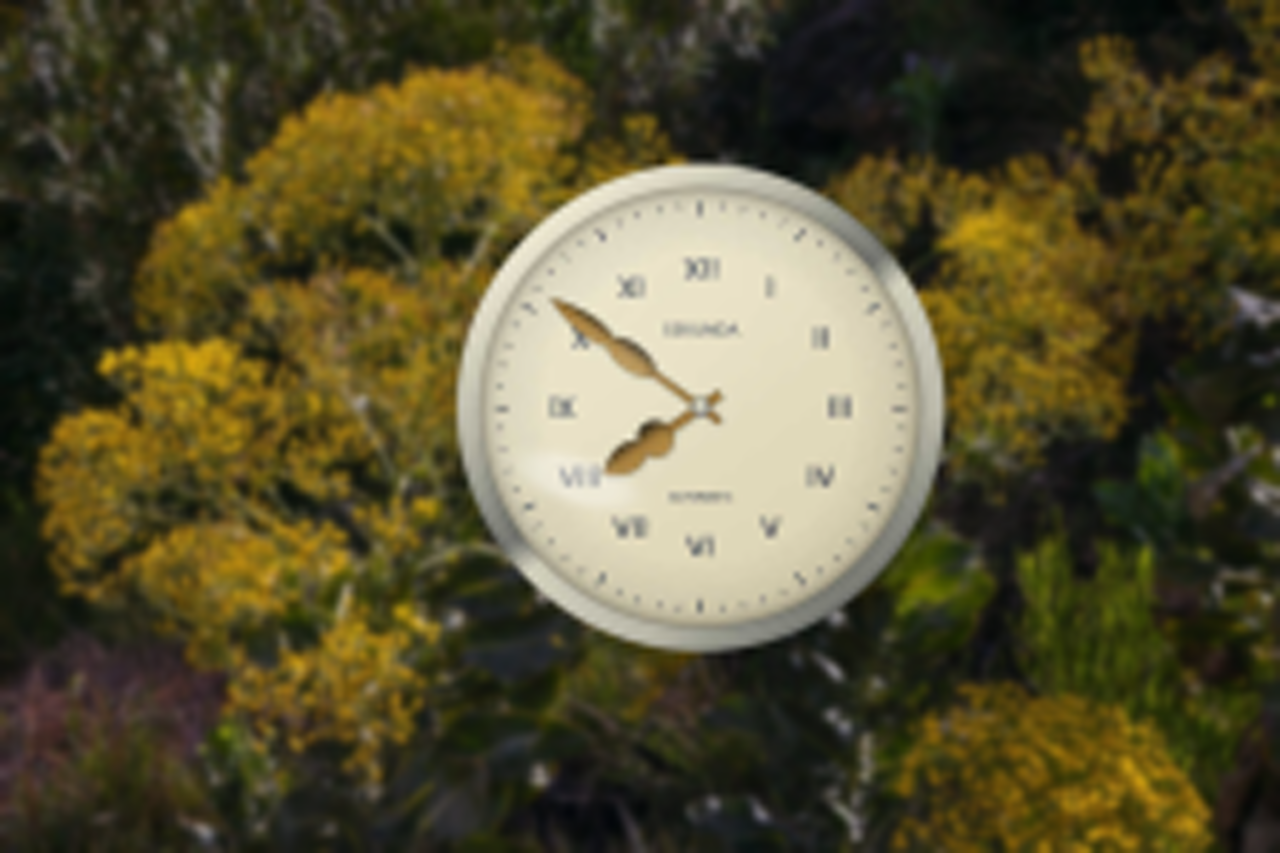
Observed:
7:51
